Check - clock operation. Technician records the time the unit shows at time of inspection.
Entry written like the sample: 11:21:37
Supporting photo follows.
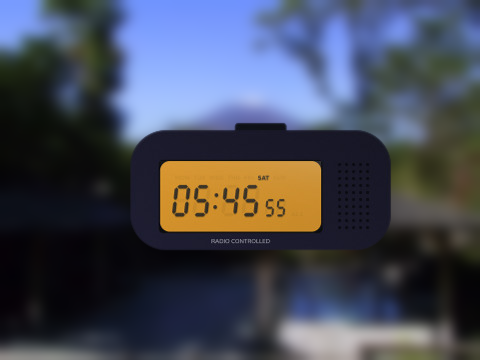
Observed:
5:45:55
